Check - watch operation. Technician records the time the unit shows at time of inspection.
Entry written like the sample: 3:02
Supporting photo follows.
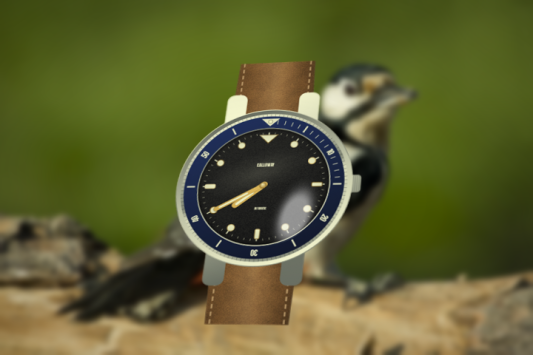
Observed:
7:40
